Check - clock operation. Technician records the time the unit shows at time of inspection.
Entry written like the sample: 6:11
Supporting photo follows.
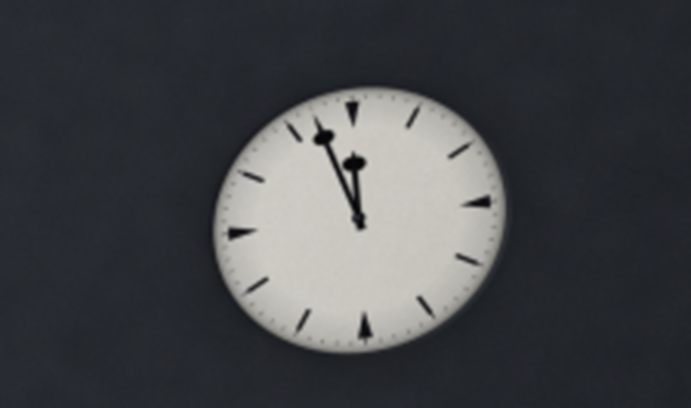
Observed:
11:57
